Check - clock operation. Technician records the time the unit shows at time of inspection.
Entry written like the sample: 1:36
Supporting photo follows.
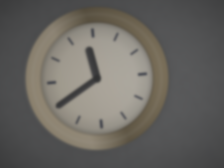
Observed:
11:40
